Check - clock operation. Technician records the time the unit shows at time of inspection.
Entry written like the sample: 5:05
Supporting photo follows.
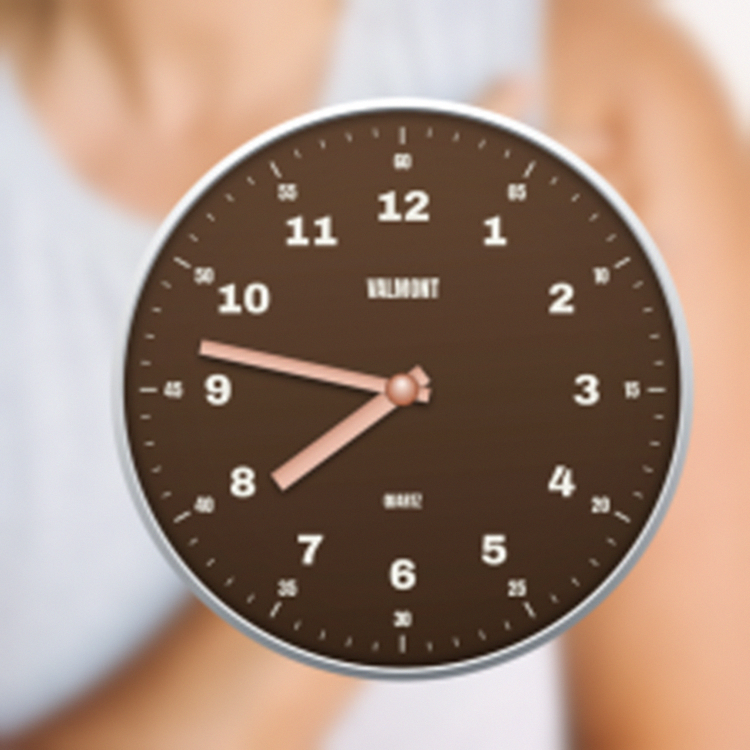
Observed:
7:47
